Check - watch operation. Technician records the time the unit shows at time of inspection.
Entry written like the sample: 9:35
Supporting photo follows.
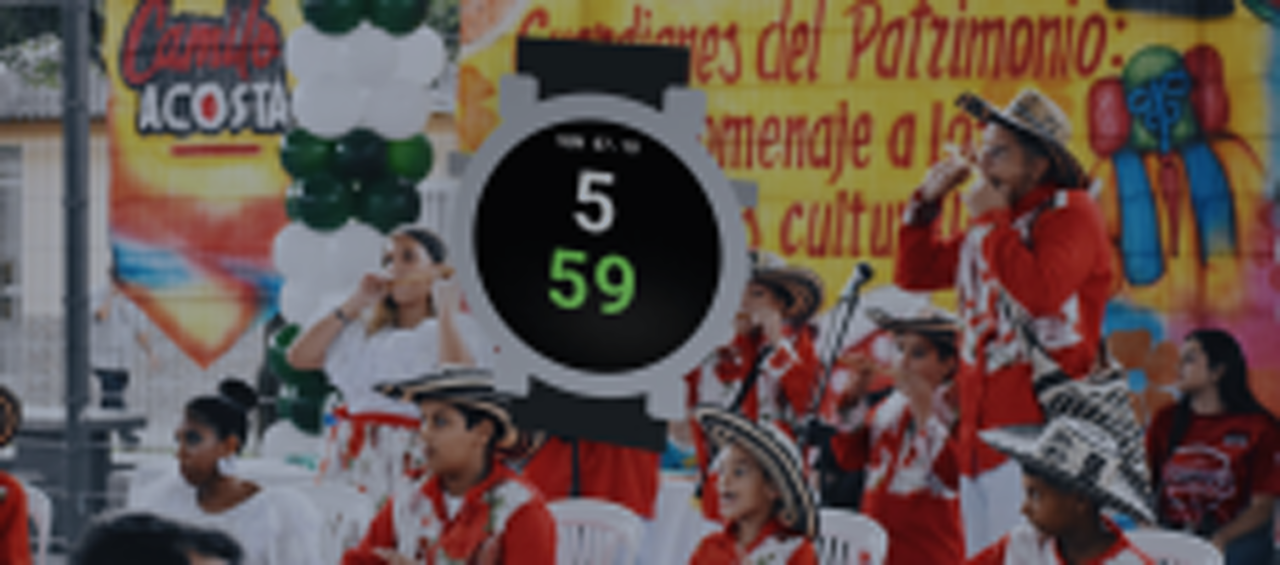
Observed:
5:59
